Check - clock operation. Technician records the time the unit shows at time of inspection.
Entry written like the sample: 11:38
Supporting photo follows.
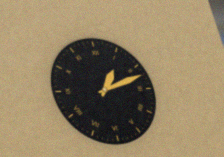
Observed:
1:12
